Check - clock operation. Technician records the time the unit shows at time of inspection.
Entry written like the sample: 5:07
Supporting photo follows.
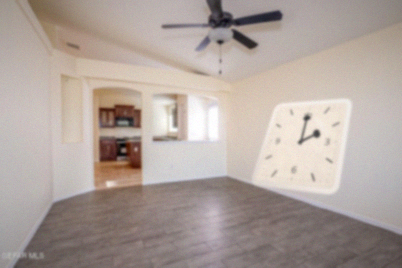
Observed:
2:00
